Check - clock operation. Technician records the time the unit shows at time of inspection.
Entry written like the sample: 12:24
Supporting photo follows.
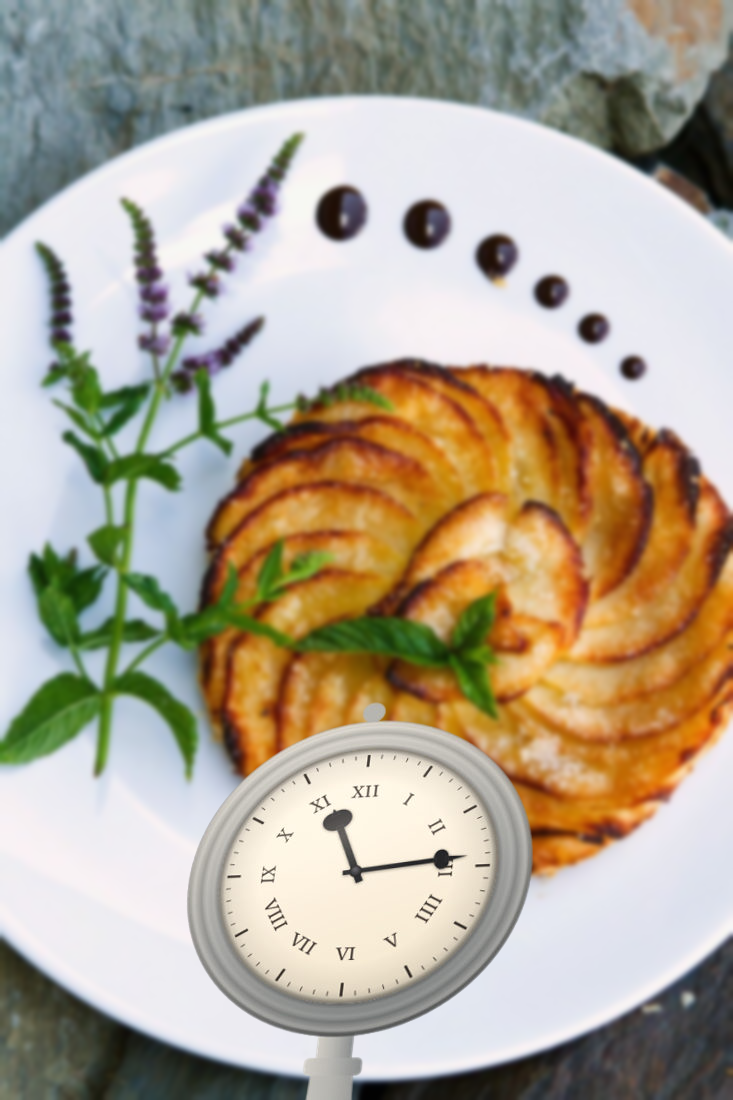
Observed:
11:14
